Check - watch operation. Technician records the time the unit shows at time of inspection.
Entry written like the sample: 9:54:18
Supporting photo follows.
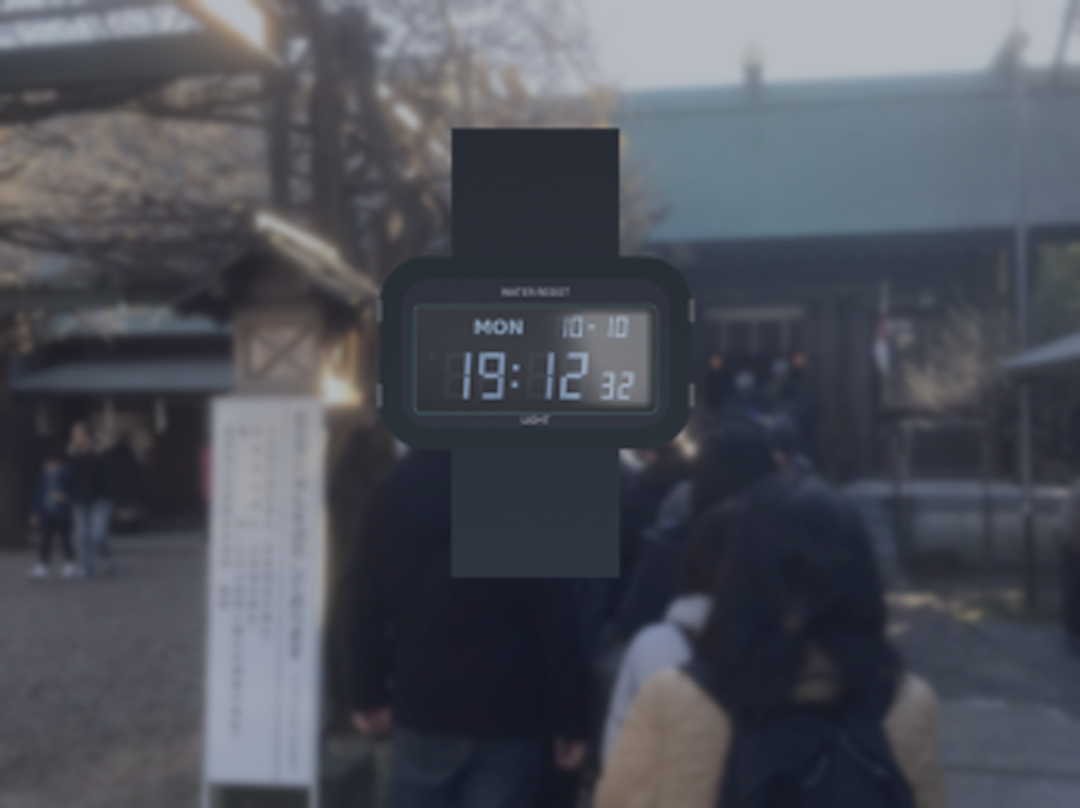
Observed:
19:12:32
